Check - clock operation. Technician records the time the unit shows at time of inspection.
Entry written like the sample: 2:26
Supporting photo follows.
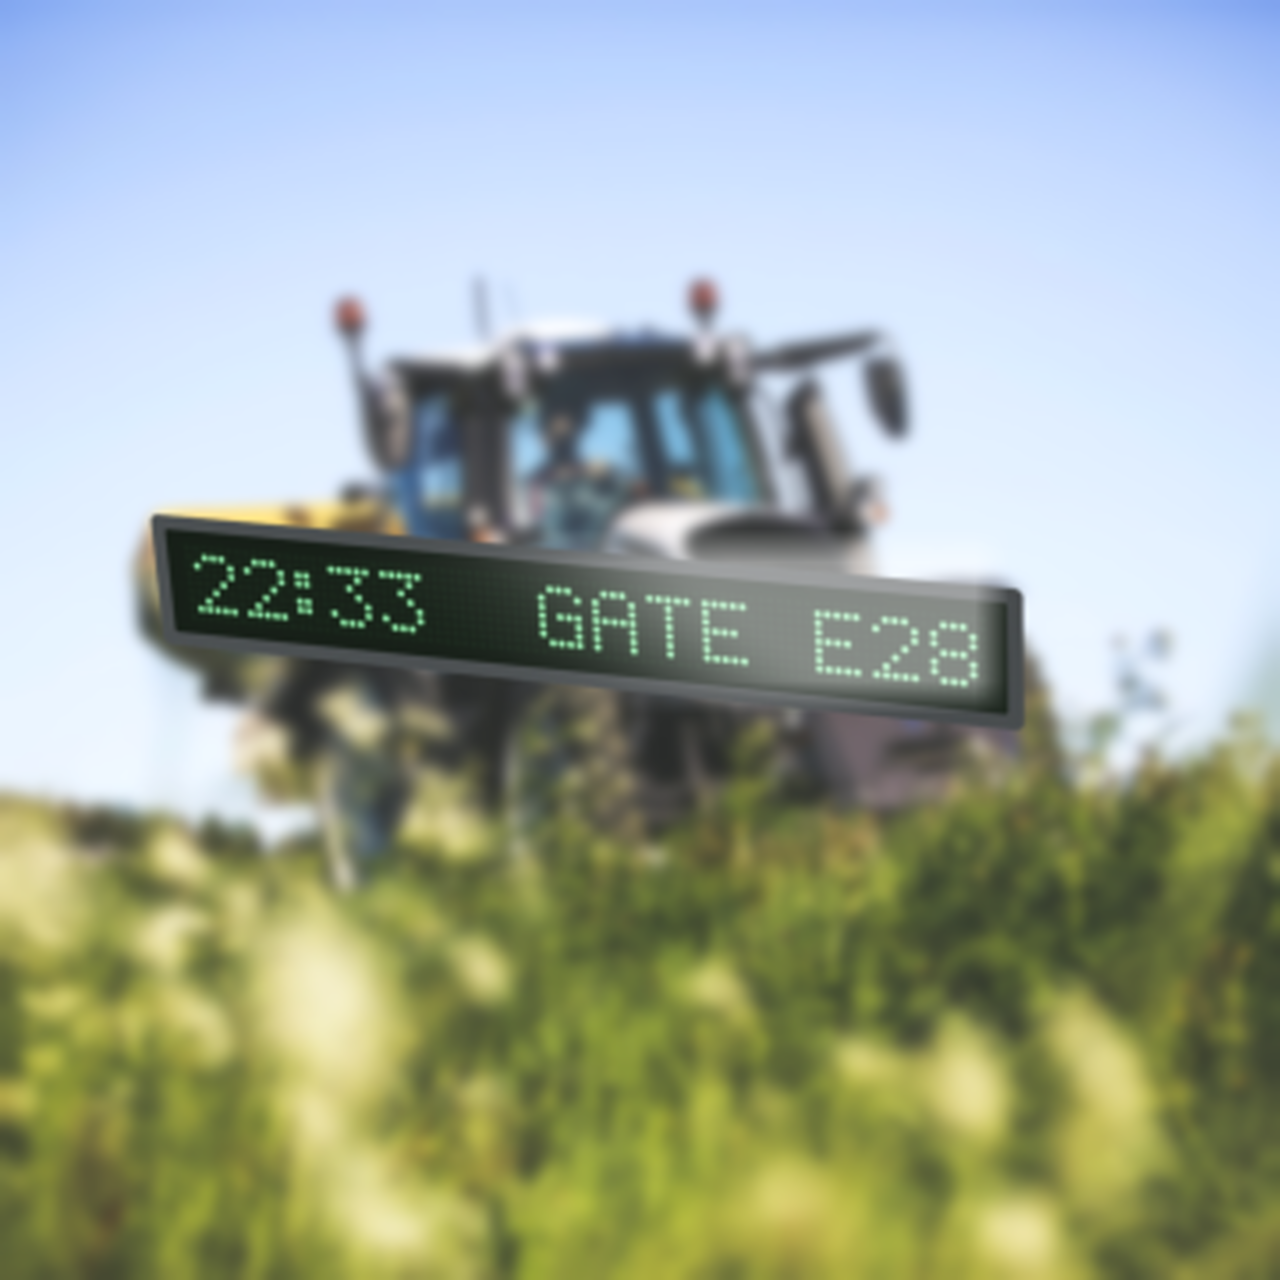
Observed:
22:33
